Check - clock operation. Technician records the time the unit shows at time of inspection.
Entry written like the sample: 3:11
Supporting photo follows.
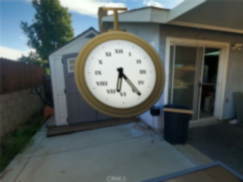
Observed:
6:24
